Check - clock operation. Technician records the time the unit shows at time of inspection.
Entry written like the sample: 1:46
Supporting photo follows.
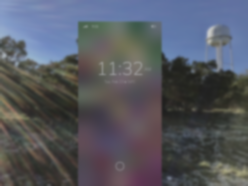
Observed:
11:32
